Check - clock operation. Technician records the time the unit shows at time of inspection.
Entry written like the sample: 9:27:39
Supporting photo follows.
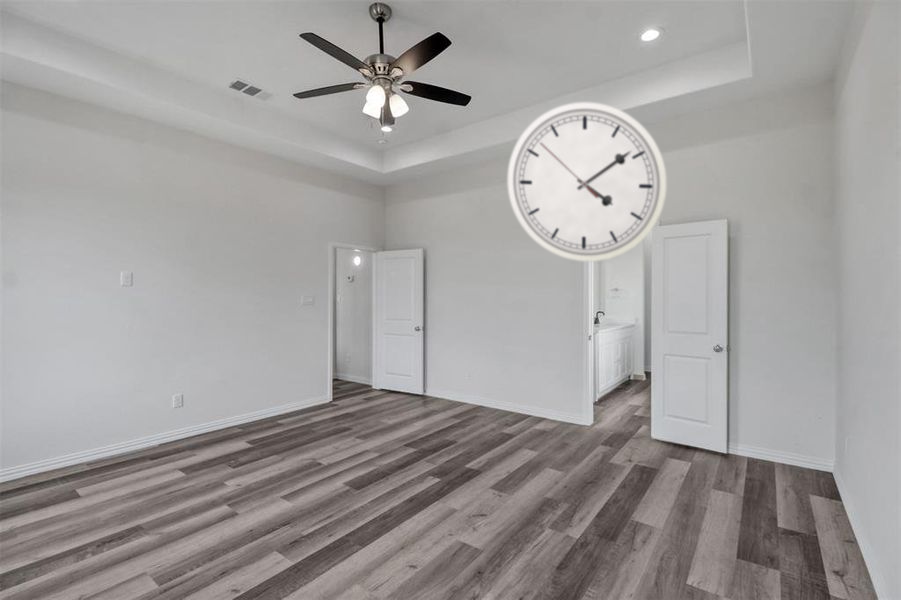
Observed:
4:08:52
